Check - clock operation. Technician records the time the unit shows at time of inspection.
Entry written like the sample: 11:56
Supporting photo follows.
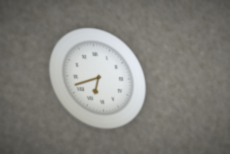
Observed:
6:42
